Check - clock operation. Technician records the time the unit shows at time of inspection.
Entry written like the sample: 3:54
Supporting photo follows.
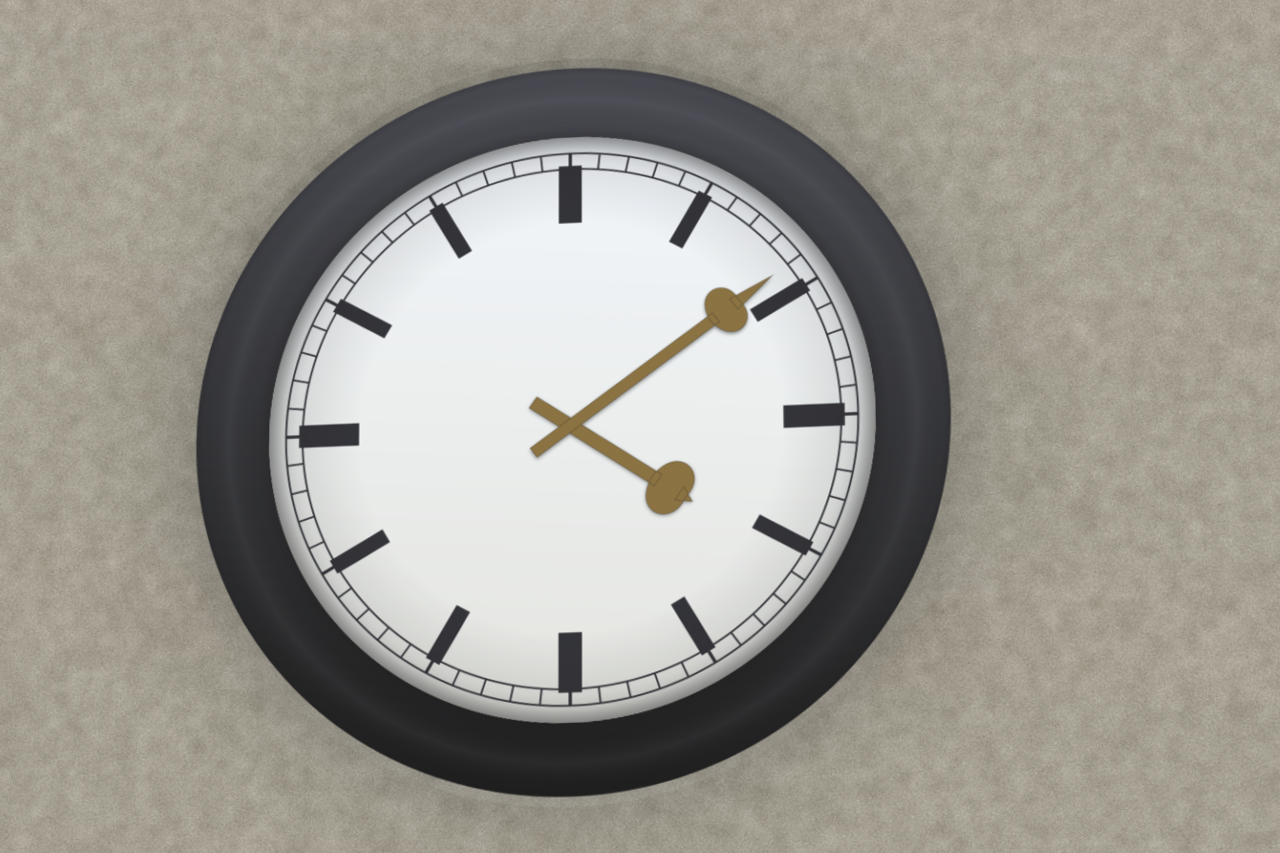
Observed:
4:09
